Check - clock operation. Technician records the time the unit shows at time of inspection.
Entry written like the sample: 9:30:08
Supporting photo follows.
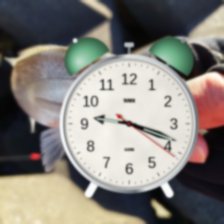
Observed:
9:18:21
